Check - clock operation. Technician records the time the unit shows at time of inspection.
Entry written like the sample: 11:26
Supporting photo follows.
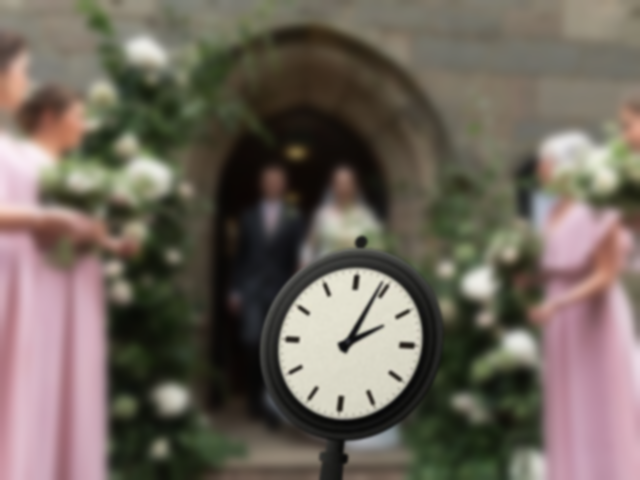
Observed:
2:04
